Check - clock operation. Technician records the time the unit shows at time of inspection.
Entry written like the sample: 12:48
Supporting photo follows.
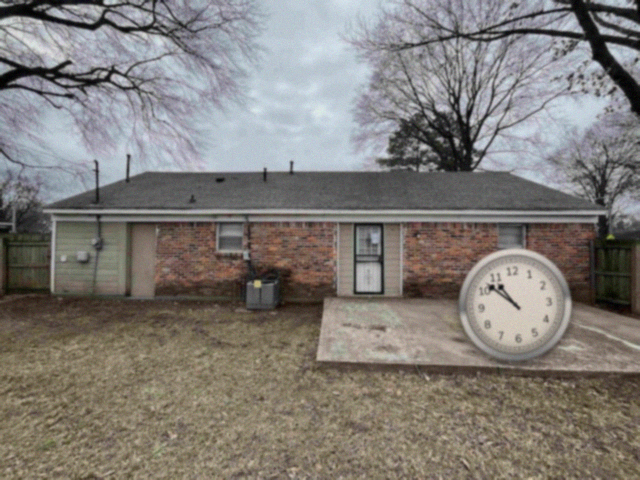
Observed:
10:52
